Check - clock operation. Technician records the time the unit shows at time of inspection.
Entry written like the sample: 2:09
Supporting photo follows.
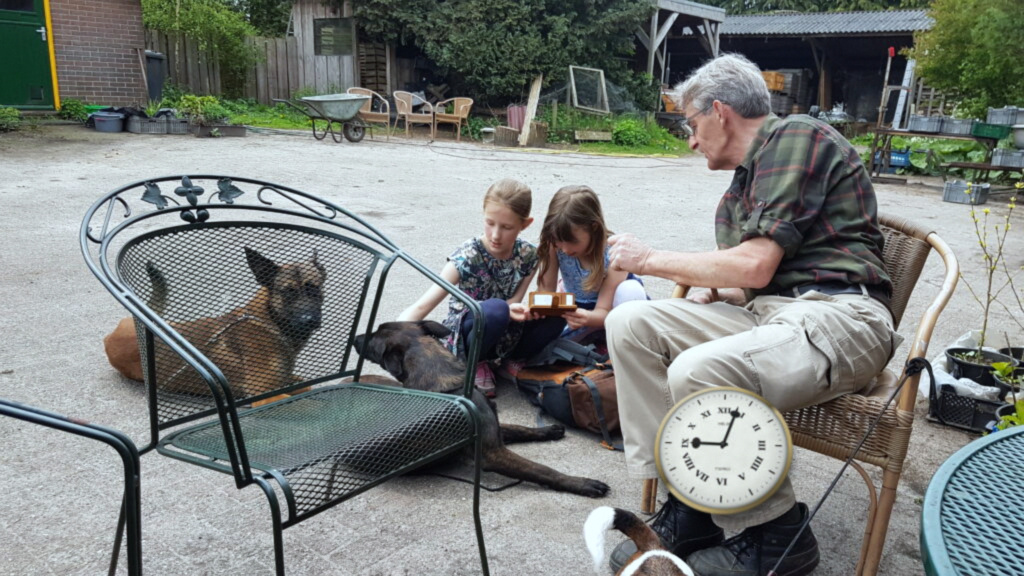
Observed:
9:03
